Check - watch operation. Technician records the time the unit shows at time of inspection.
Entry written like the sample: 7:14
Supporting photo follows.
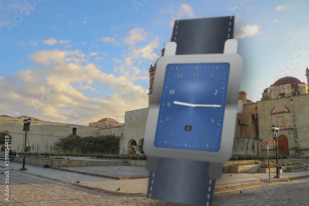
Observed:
9:15
